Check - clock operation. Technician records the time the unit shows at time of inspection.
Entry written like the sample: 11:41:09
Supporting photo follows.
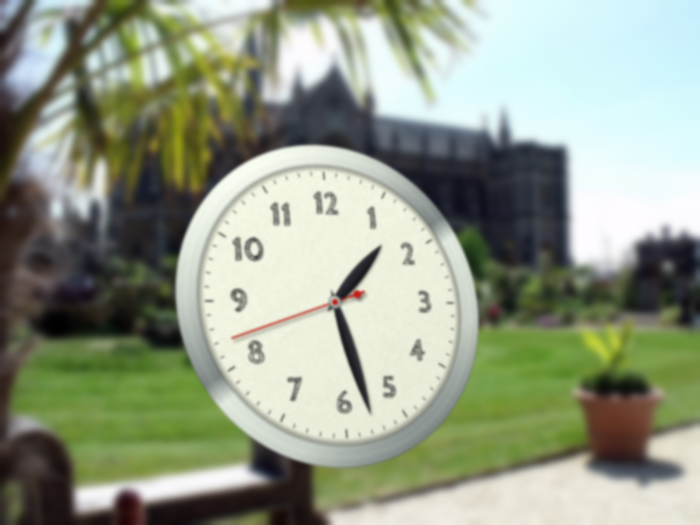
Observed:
1:27:42
